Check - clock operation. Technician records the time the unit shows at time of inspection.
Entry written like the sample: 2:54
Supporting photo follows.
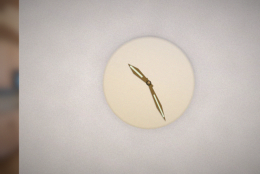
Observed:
10:26
